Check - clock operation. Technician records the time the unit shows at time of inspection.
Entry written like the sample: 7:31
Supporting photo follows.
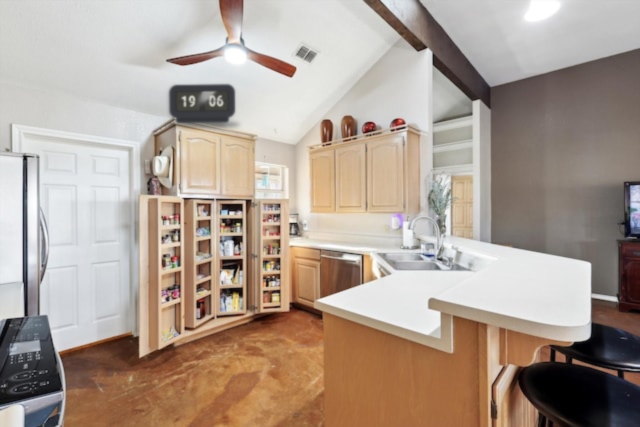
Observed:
19:06
